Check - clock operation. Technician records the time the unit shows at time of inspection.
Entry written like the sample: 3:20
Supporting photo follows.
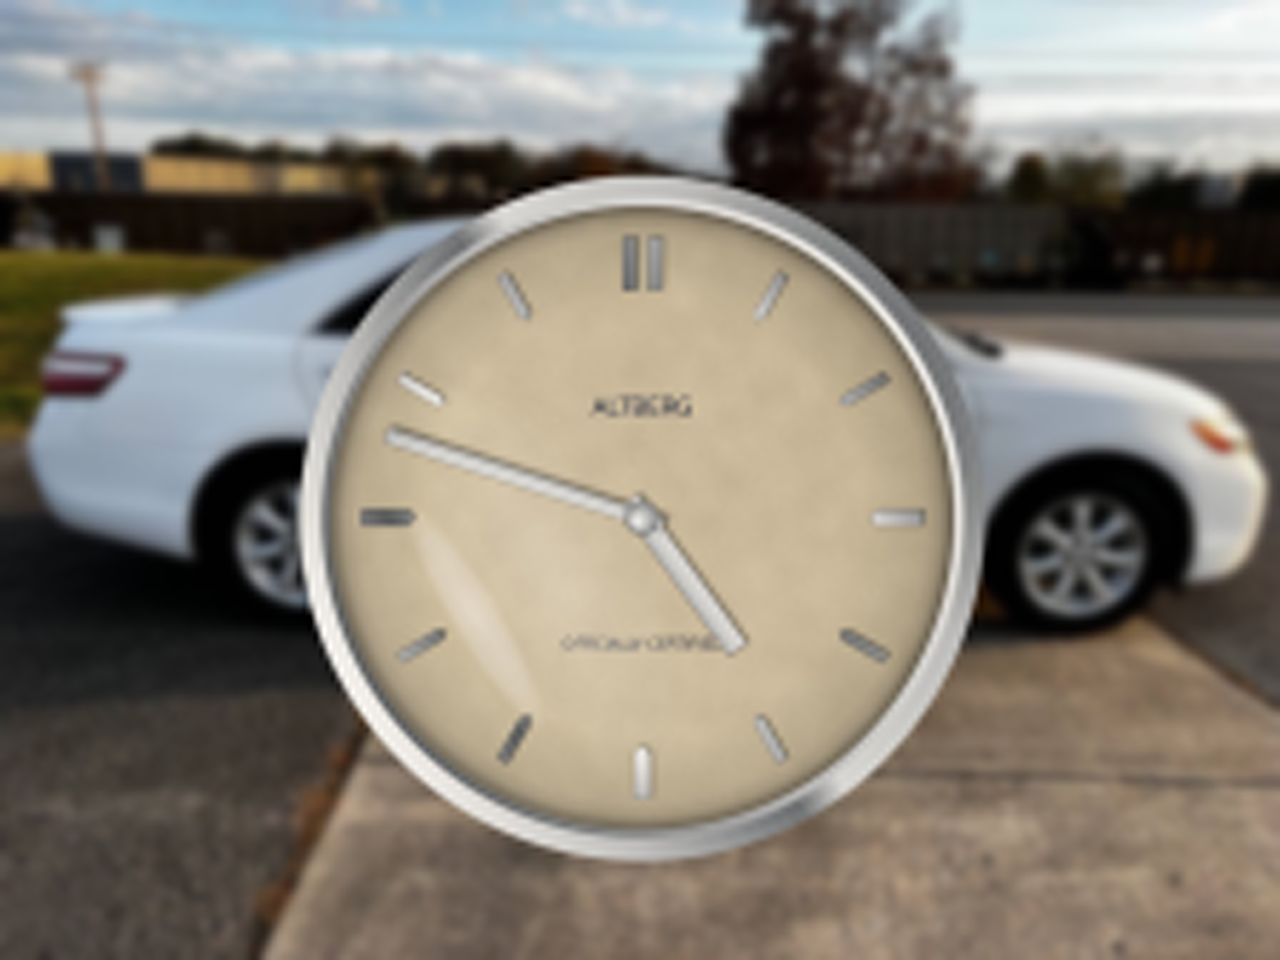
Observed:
4:48
